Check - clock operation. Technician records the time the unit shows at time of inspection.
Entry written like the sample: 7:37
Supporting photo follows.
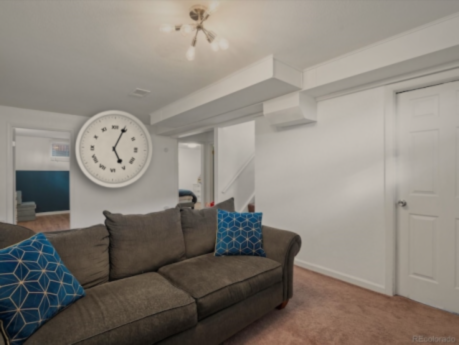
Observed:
5:04
